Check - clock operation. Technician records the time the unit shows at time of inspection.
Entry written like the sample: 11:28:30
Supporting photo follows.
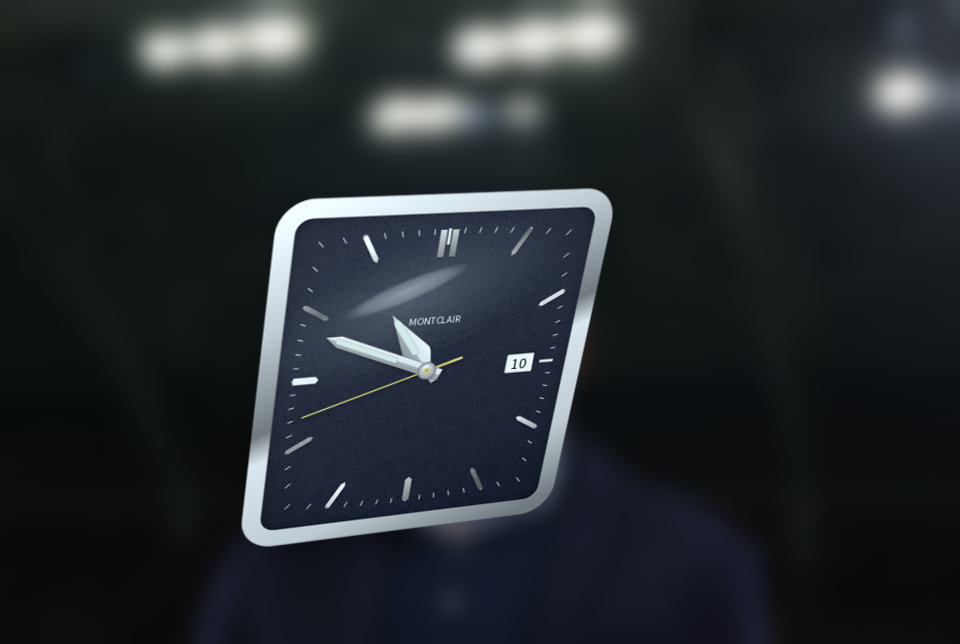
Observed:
10:48:42
